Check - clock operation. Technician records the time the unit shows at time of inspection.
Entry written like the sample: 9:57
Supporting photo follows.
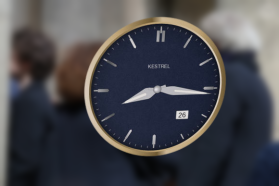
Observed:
8:16
